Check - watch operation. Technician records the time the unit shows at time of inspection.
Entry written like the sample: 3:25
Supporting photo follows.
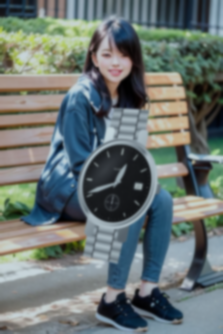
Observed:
12:41
